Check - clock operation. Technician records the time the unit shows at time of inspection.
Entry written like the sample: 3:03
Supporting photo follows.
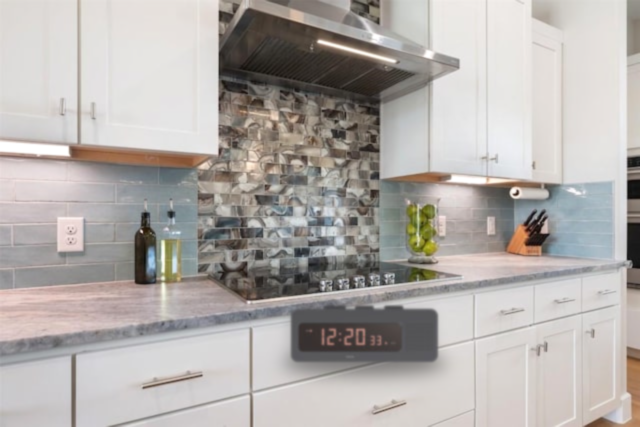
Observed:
12:20
